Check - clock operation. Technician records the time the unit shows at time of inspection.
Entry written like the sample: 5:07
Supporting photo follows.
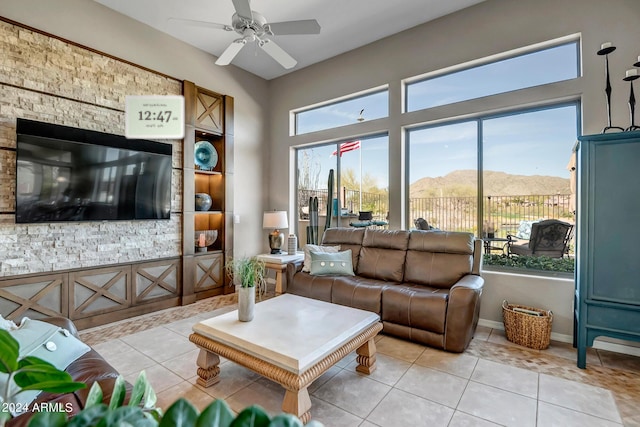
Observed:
12:47
